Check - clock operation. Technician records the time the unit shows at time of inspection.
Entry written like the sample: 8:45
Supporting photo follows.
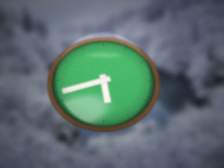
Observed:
5:42
